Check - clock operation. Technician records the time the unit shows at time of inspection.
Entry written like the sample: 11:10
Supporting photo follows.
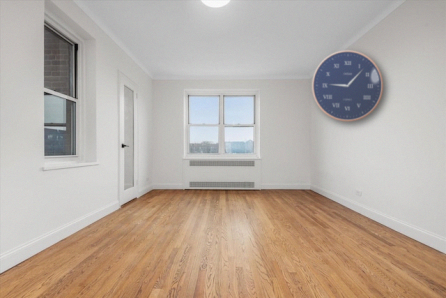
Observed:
9:07
